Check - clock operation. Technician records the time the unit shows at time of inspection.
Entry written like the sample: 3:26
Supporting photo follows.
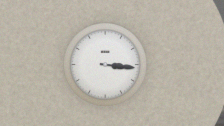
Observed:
3:16
